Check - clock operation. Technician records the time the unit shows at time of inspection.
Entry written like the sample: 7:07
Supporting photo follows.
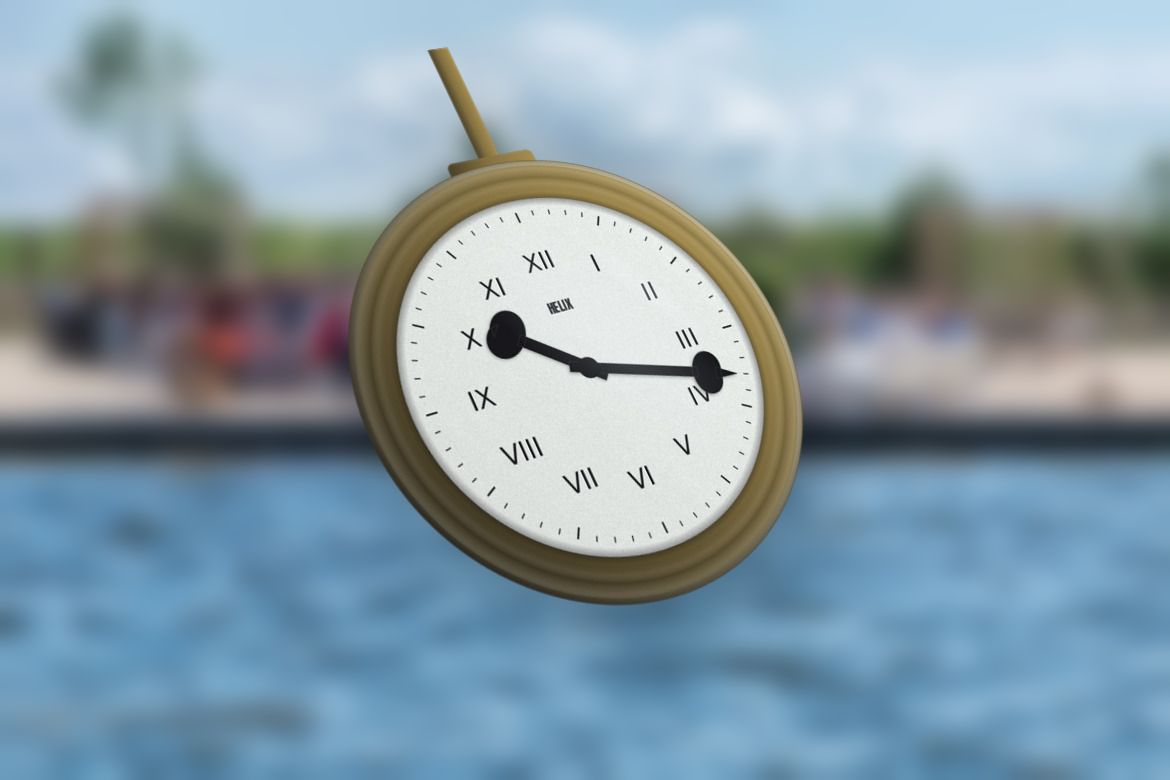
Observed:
10:18
